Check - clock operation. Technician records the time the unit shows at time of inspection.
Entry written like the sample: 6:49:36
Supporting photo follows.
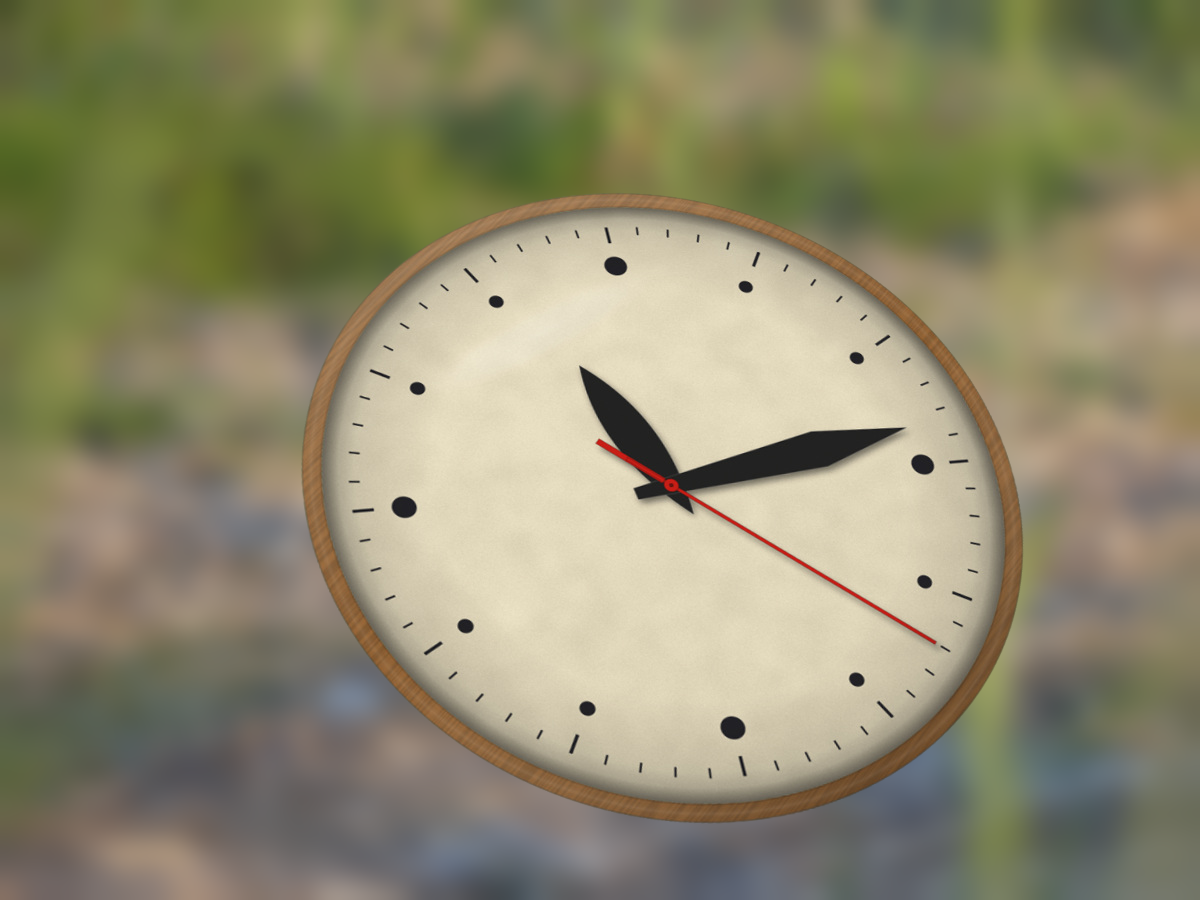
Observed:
11:13:22
